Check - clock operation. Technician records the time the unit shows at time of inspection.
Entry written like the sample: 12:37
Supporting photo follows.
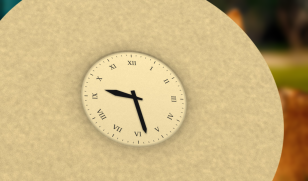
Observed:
9:28
